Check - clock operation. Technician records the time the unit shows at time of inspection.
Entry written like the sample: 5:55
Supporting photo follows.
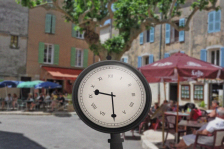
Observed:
9:30
